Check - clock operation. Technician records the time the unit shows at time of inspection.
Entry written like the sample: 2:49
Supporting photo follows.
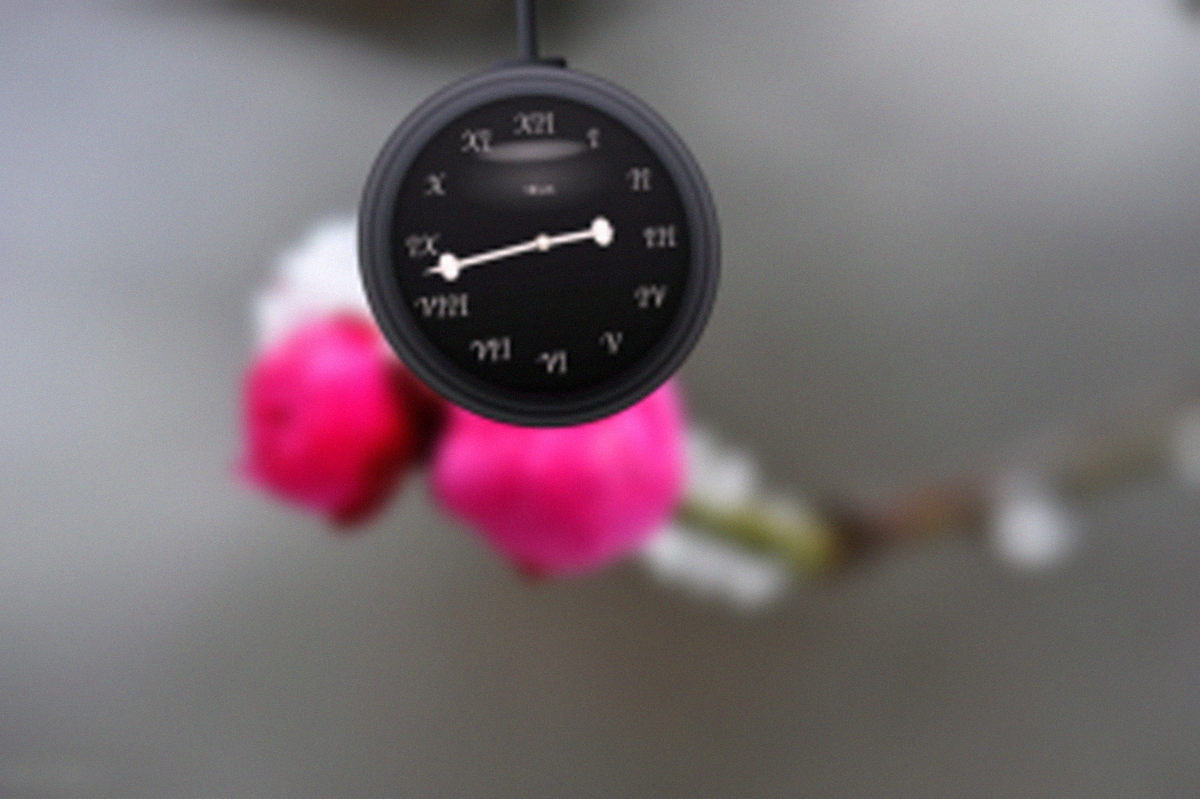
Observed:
2:43
